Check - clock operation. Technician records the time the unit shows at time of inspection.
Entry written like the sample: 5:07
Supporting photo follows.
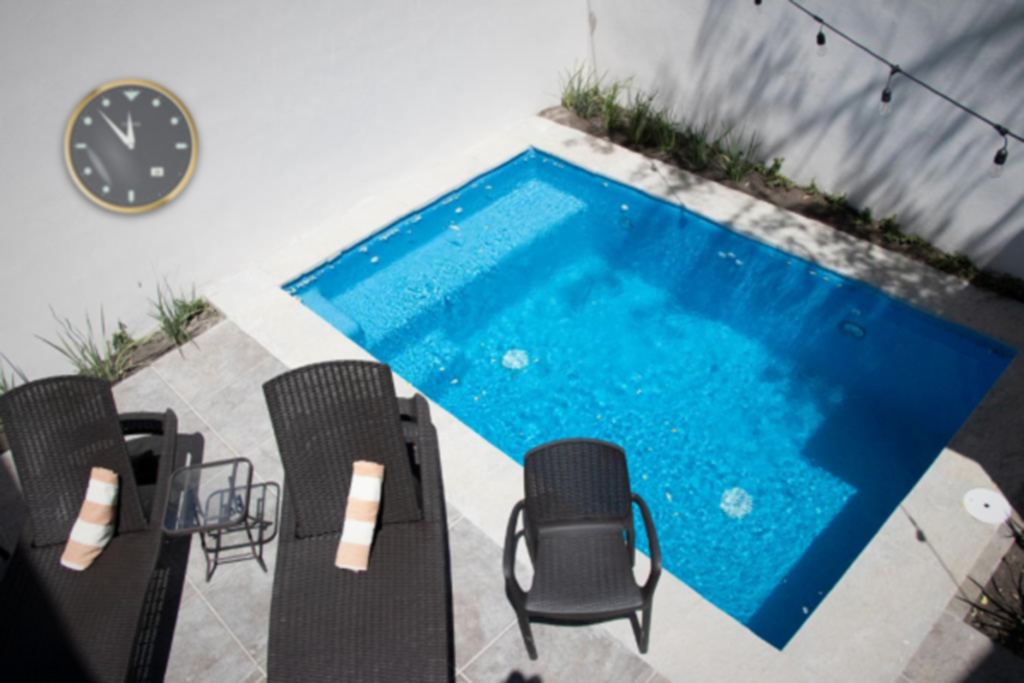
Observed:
11:53
